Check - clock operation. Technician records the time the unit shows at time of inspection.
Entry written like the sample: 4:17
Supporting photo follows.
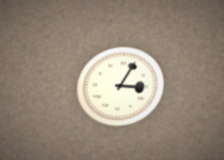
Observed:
3:04
